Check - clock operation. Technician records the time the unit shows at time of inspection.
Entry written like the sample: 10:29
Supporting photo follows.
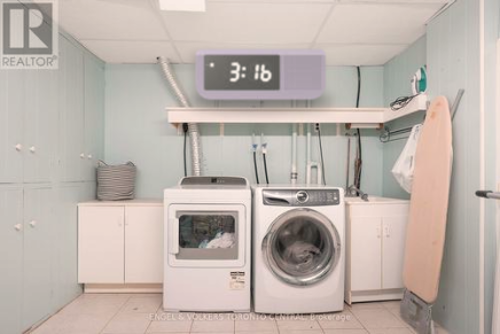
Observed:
3:16
